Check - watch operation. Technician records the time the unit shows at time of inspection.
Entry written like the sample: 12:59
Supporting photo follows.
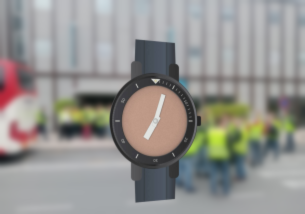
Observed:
7:03
